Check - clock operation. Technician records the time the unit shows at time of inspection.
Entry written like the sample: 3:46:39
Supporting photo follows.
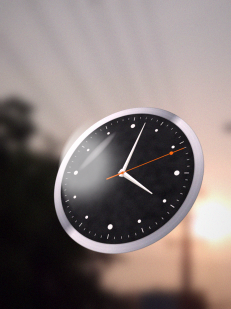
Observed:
4:02:11
